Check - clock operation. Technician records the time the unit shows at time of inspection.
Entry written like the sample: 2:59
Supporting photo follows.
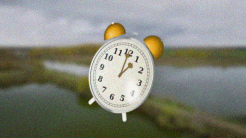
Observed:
1:00
